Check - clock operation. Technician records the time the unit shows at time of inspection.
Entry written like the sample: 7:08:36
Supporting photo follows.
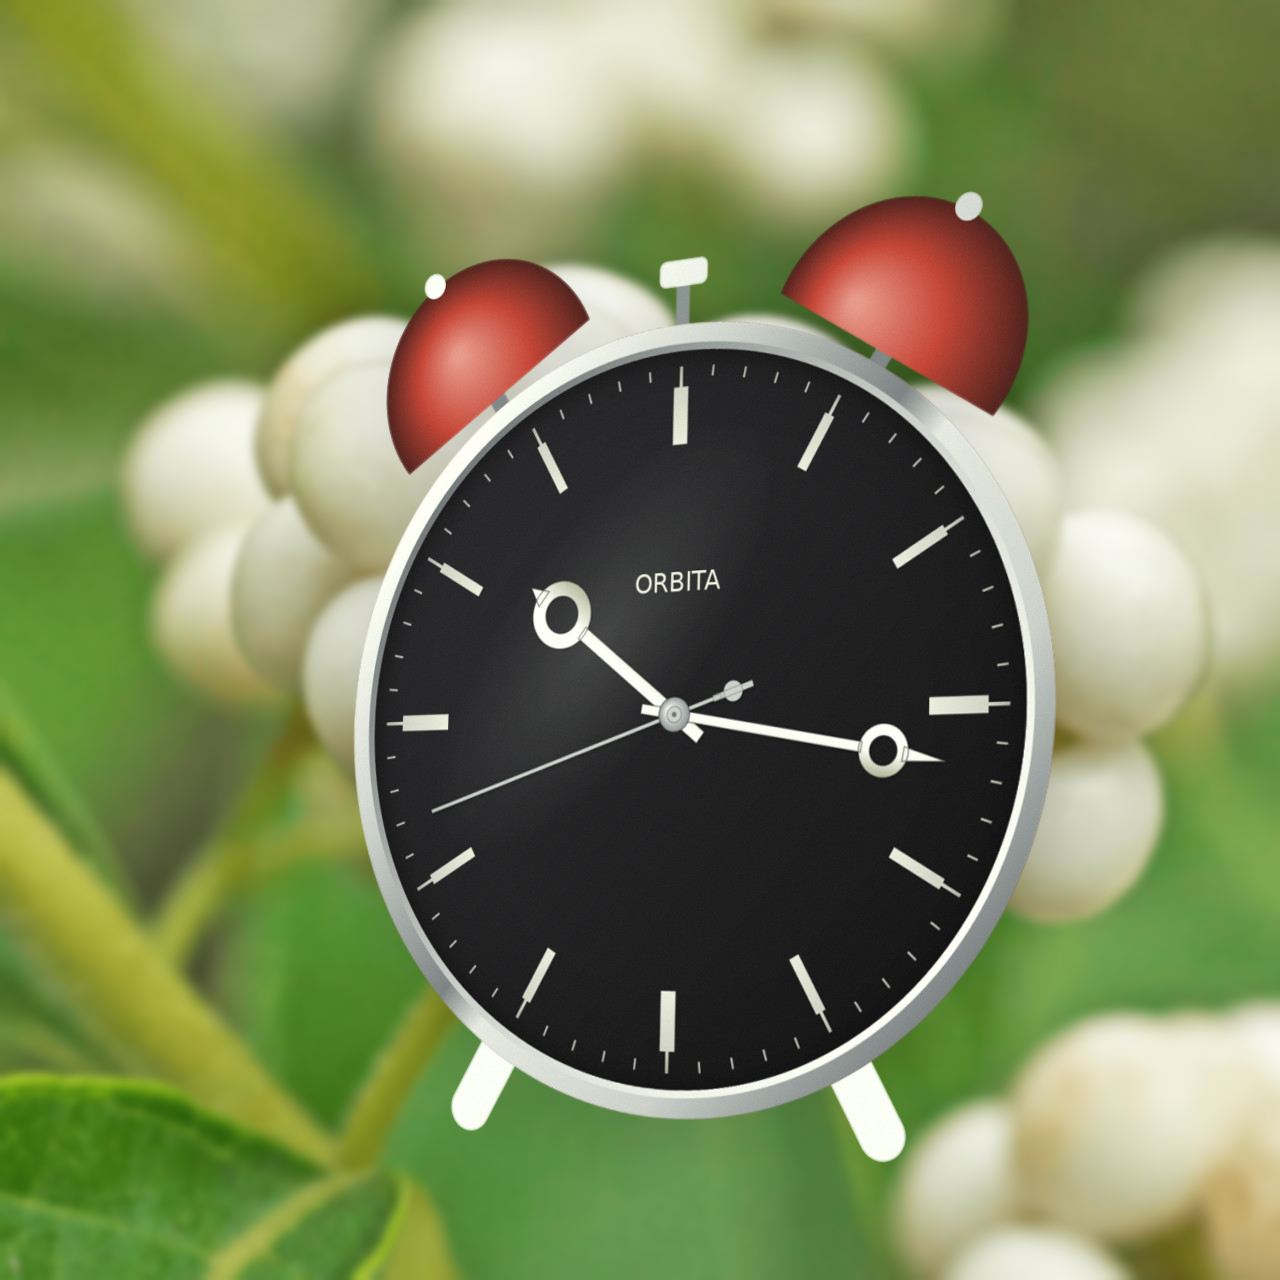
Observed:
10:16:42
